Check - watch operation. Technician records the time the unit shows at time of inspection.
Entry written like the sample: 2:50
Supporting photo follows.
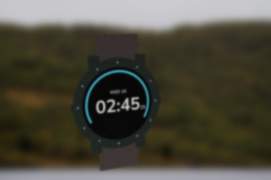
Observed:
2:45
